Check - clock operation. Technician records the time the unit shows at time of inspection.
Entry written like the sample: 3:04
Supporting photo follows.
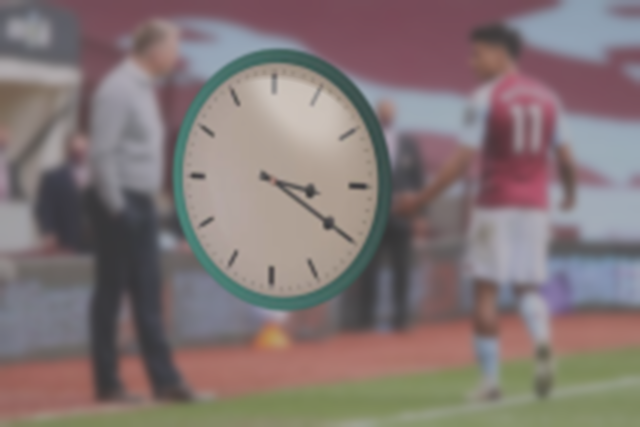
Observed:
3:20
